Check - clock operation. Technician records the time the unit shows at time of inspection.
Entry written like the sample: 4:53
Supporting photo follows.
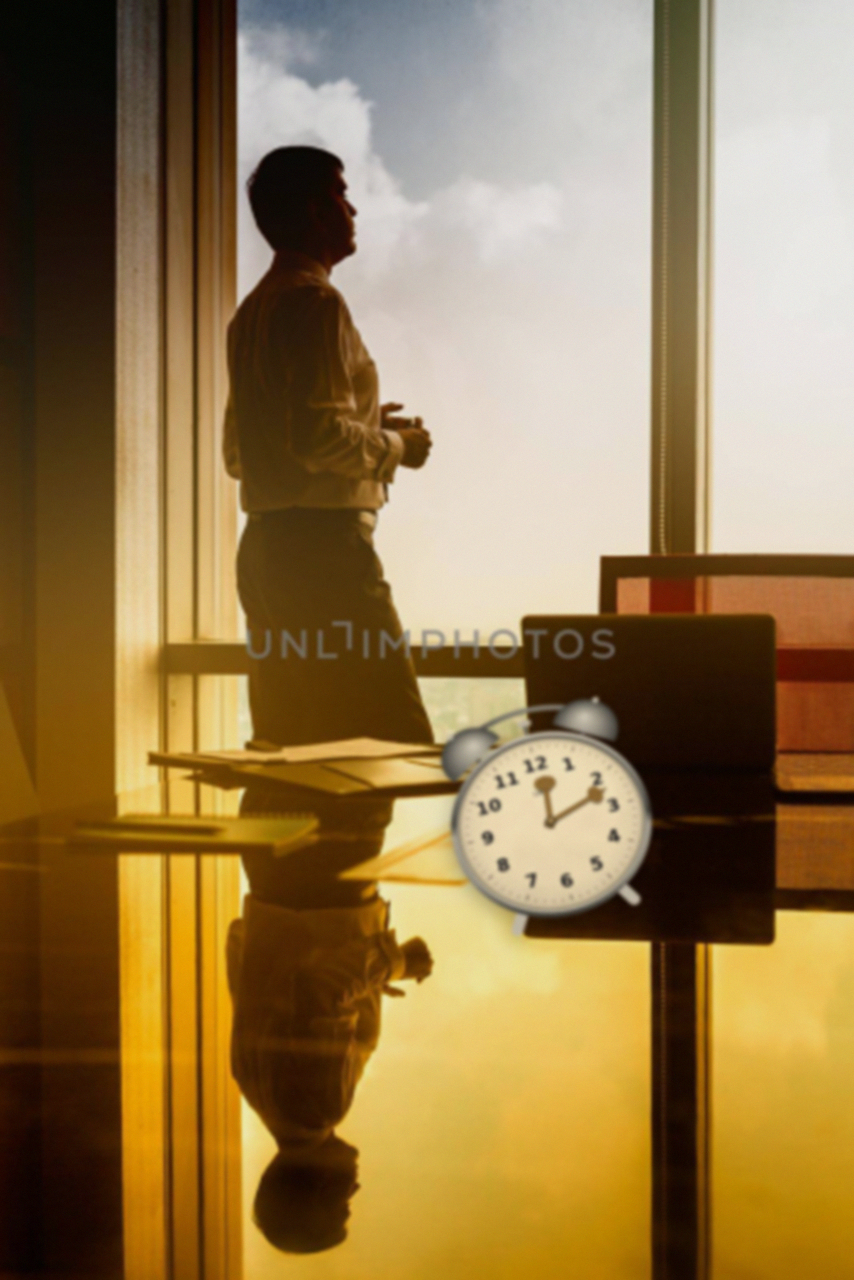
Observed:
12:12
